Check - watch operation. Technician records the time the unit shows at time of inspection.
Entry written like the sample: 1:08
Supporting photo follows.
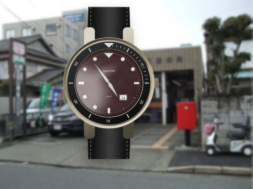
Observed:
4:54
